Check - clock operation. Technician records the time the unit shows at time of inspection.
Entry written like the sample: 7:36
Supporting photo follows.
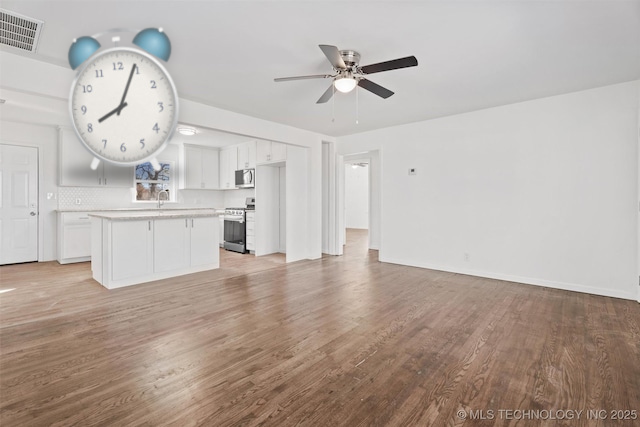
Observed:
8:04
